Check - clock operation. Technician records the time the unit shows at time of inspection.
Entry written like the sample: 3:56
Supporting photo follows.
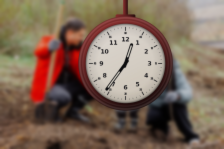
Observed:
12:36
